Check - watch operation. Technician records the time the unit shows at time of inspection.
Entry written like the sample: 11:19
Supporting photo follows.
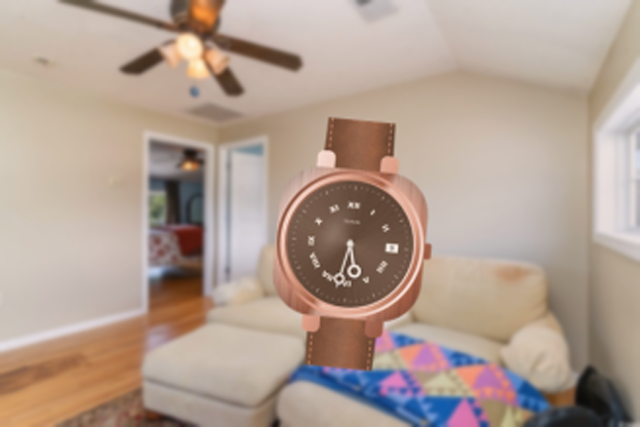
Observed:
5:32
